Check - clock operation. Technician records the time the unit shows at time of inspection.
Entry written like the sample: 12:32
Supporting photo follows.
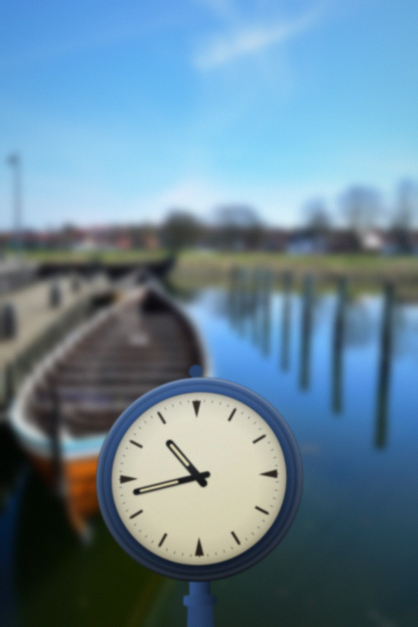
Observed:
10:43
